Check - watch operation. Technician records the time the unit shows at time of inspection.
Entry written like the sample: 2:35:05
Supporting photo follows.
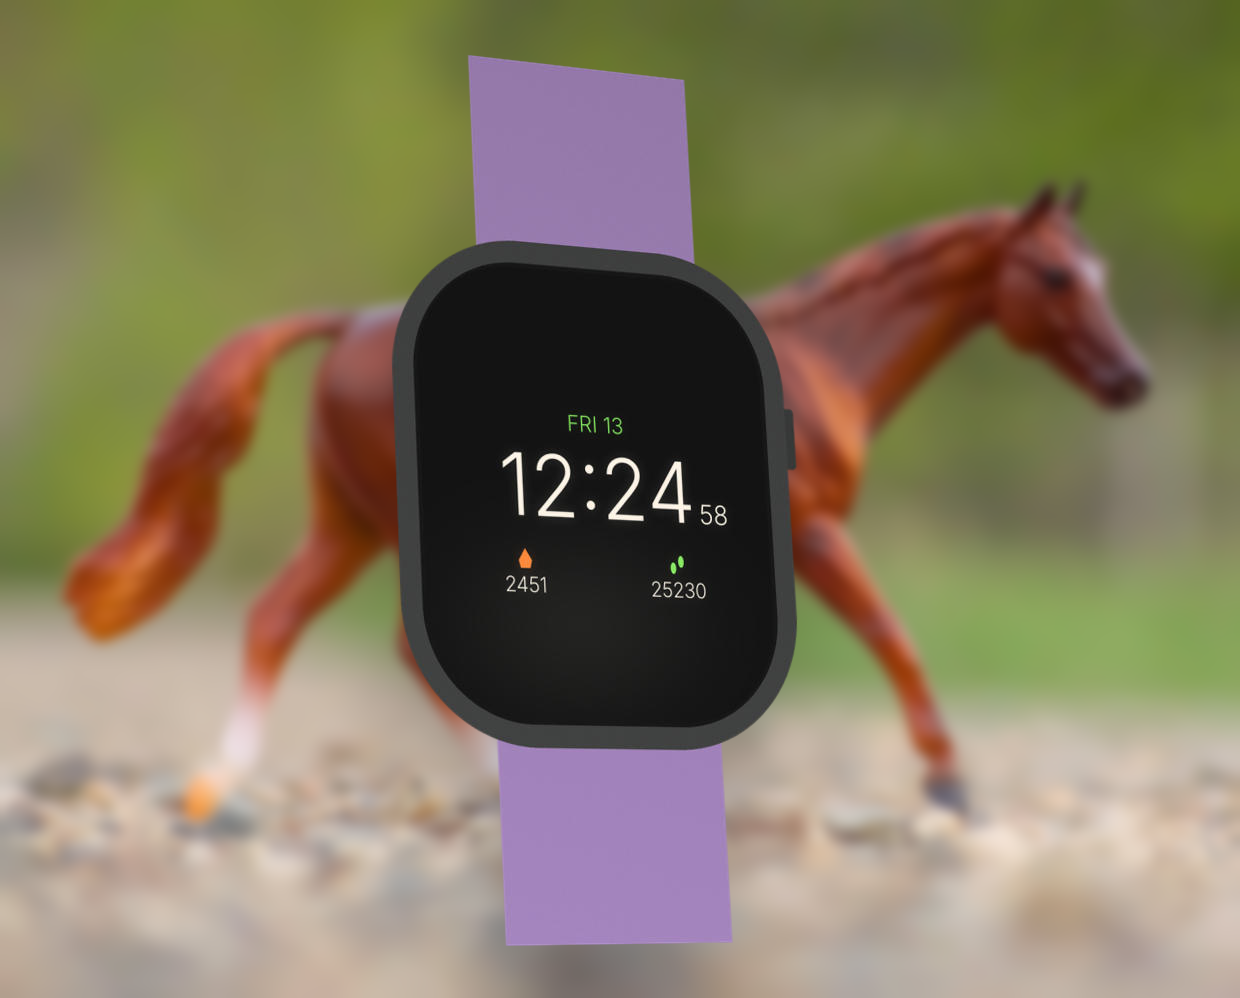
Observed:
12:24:58
